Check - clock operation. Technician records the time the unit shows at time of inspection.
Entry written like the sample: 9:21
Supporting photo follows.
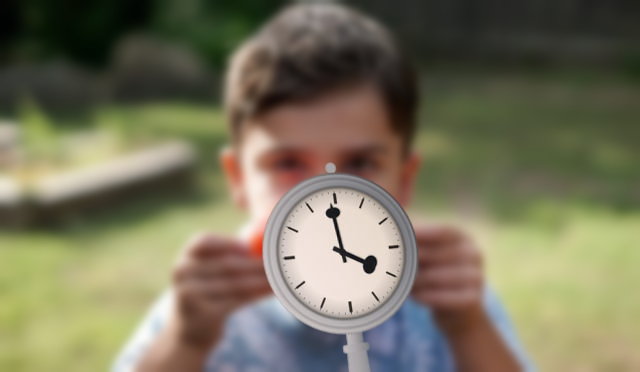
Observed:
3:59
